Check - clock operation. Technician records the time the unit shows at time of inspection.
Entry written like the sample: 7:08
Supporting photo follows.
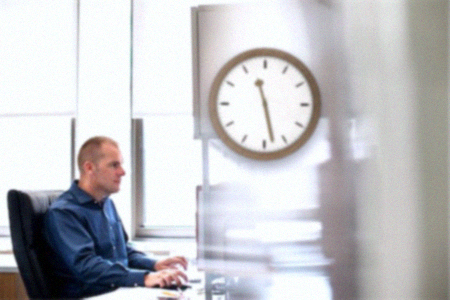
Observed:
11:28
